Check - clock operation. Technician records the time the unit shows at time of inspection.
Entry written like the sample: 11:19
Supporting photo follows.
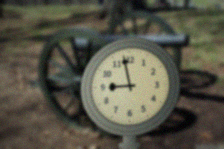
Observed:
8:58
